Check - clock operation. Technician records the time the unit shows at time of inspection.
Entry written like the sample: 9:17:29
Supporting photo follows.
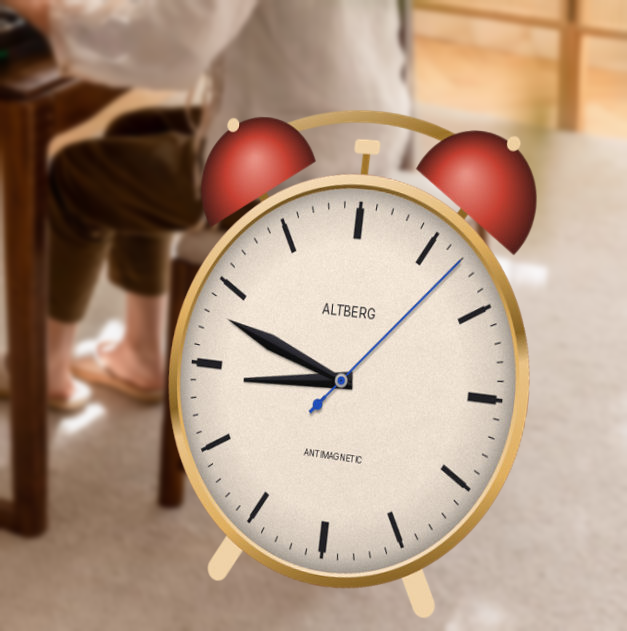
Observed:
8:48:07
